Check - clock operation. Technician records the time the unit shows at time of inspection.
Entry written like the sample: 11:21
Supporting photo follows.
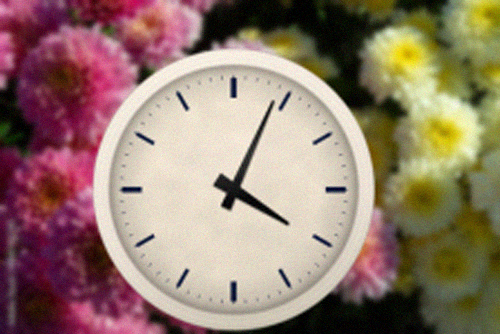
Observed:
4:04
